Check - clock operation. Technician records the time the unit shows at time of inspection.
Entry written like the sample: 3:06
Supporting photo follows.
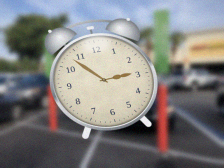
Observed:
2:53
